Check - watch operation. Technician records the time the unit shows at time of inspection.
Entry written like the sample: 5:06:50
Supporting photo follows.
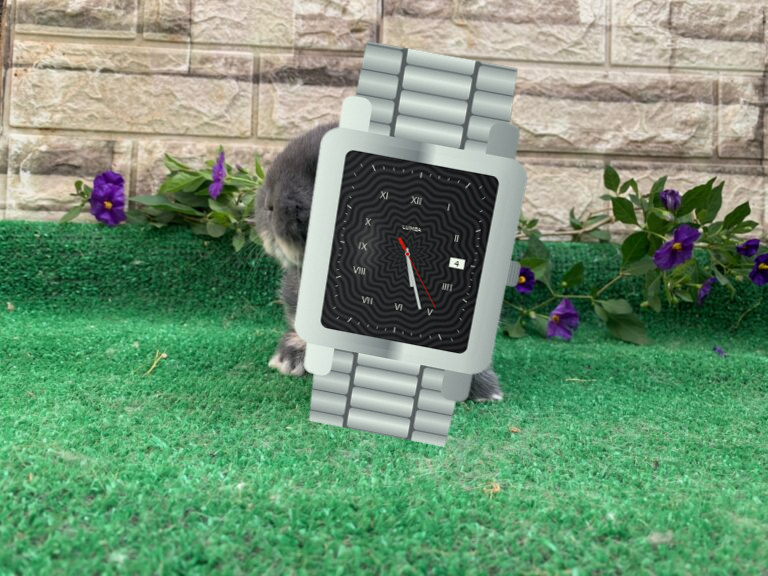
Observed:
5:26:24
